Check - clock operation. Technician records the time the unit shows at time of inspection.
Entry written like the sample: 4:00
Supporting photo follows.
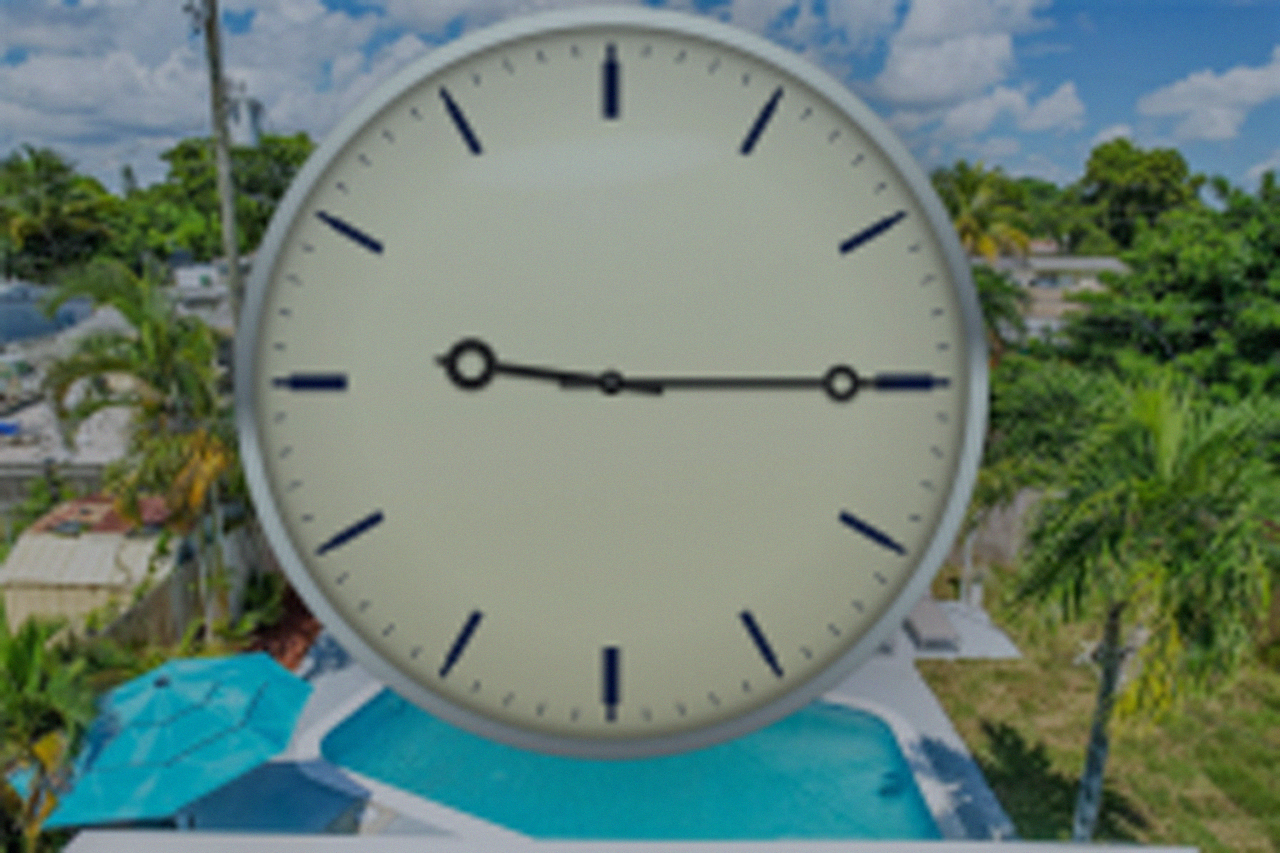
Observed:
9:15
